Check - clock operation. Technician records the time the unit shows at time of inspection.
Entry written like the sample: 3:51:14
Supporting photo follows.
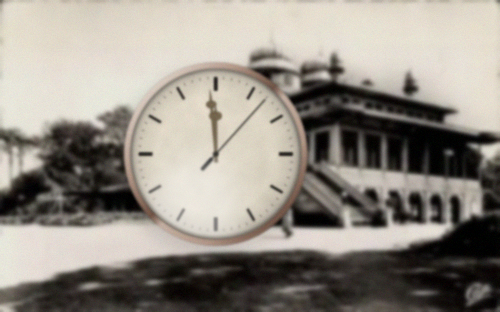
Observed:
11:59:07
